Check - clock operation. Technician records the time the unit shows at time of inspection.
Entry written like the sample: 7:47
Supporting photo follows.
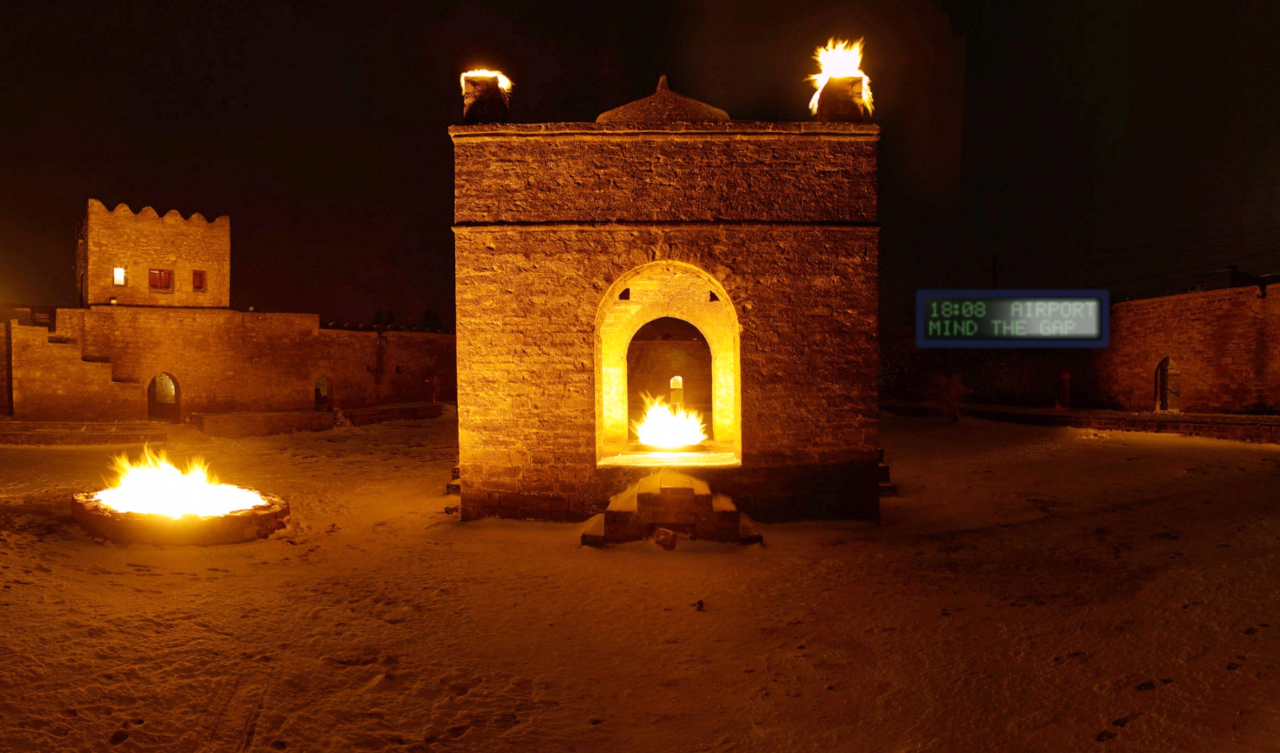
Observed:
18:08
